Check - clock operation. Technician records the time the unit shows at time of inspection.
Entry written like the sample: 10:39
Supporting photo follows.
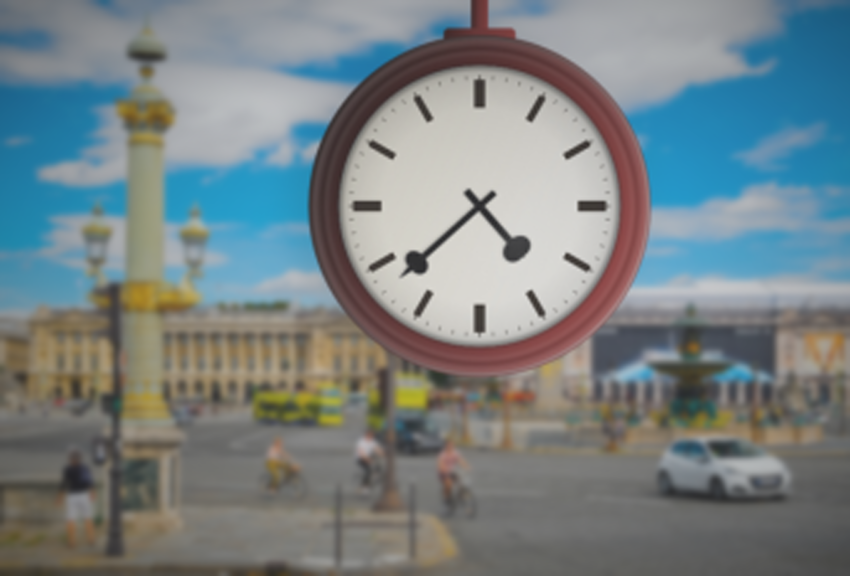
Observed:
4:38
